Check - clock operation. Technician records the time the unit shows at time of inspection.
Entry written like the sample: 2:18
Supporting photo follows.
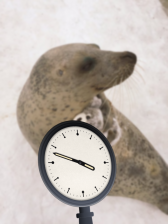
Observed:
3:48
